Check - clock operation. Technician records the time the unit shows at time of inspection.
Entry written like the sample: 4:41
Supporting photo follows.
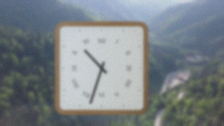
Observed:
10:33
